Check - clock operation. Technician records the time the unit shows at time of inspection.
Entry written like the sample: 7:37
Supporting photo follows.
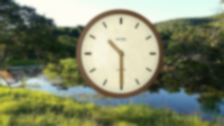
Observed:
10:30
